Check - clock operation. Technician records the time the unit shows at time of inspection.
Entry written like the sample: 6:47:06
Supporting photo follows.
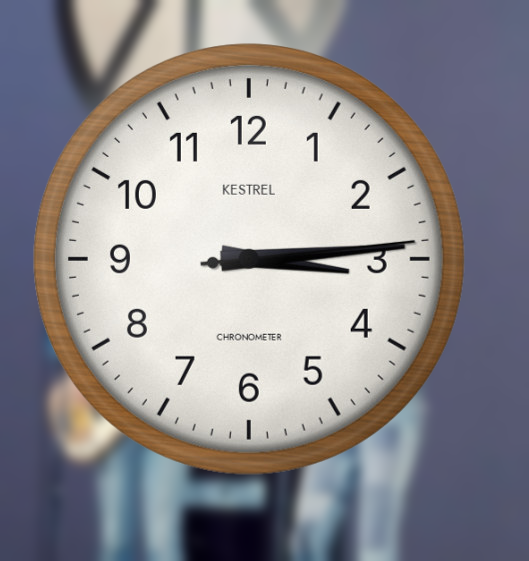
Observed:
3:14:14
